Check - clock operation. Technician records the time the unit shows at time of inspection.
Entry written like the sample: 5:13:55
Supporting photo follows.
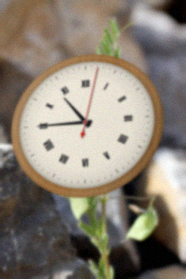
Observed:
10:45:02
